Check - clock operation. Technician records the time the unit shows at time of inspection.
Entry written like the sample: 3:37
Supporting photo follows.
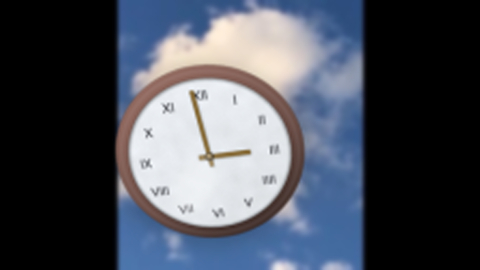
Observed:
2:59
